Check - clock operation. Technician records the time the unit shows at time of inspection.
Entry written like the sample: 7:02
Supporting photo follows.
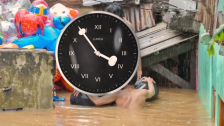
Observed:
3:54
